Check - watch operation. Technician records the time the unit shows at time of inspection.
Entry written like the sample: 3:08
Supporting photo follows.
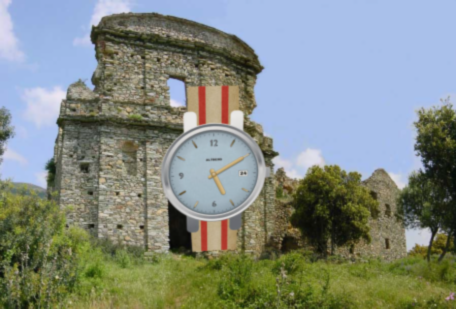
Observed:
5:10
